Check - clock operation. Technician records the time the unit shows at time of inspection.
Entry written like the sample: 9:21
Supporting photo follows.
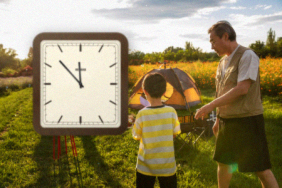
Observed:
11:53
